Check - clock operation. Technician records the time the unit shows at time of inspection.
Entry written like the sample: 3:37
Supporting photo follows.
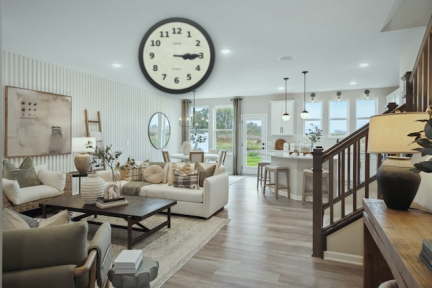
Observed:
3:15
